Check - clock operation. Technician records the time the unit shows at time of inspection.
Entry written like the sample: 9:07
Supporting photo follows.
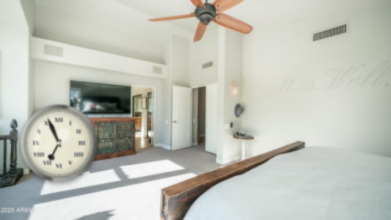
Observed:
6:56
